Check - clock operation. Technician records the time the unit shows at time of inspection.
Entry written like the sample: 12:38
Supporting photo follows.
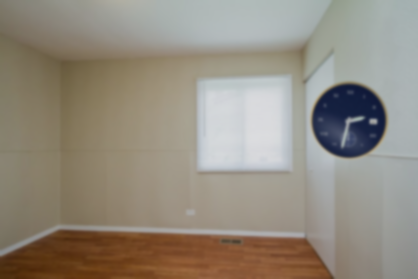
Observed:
2:32
